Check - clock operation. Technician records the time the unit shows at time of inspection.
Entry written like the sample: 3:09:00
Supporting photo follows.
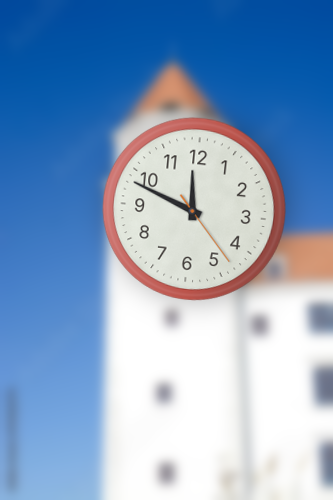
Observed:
11:48:23
